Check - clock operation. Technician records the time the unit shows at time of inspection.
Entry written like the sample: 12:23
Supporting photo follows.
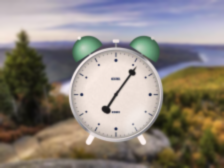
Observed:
7:06
